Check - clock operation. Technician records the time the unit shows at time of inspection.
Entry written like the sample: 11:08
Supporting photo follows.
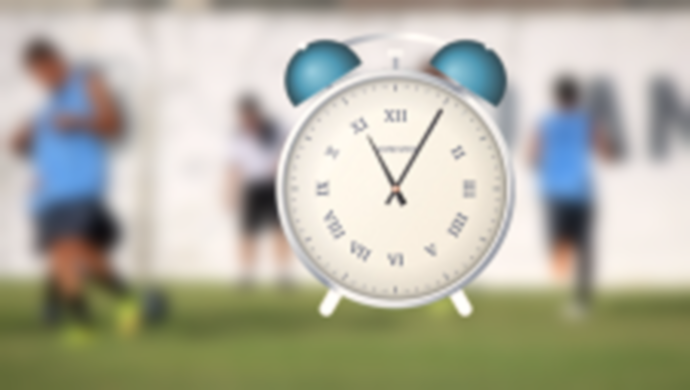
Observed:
11:05
